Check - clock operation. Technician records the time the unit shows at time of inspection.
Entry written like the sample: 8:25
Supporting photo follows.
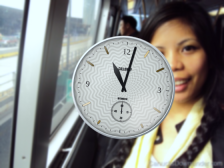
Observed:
11:02
